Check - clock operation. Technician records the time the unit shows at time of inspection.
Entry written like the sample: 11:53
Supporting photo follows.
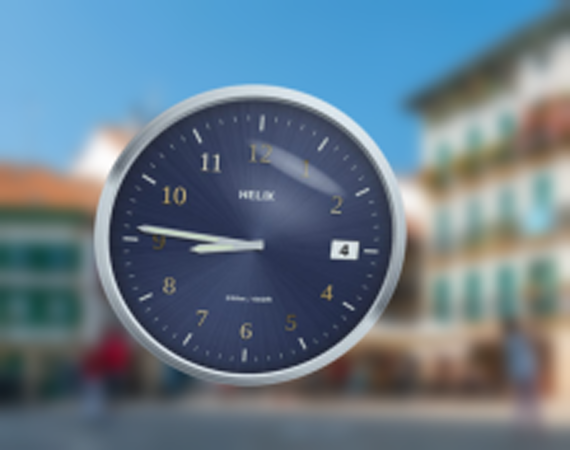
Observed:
8:46
